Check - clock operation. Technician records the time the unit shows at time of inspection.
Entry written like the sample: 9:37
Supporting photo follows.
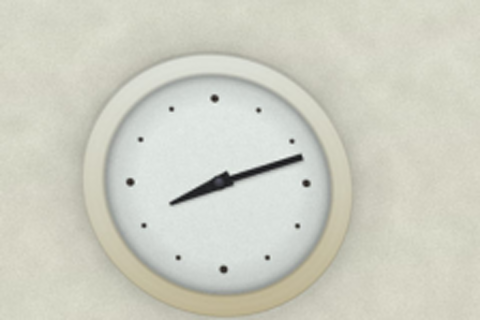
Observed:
8:12
